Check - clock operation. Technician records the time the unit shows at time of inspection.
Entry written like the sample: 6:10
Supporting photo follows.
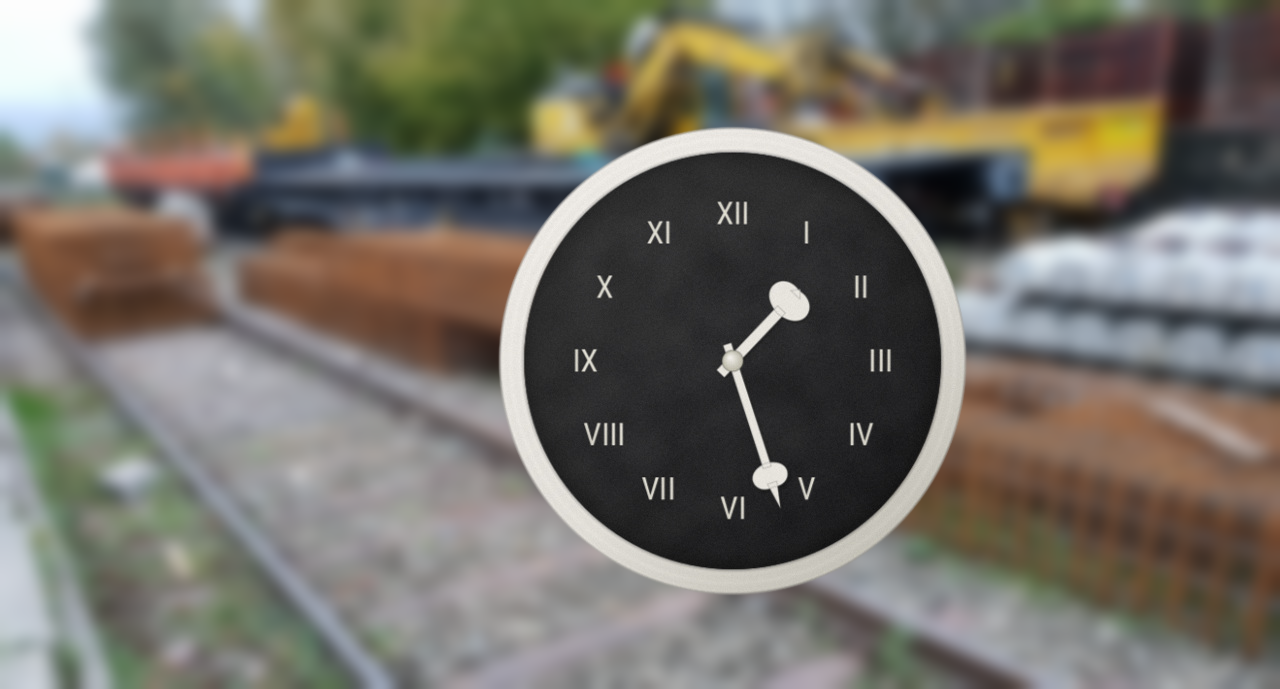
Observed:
1:27
